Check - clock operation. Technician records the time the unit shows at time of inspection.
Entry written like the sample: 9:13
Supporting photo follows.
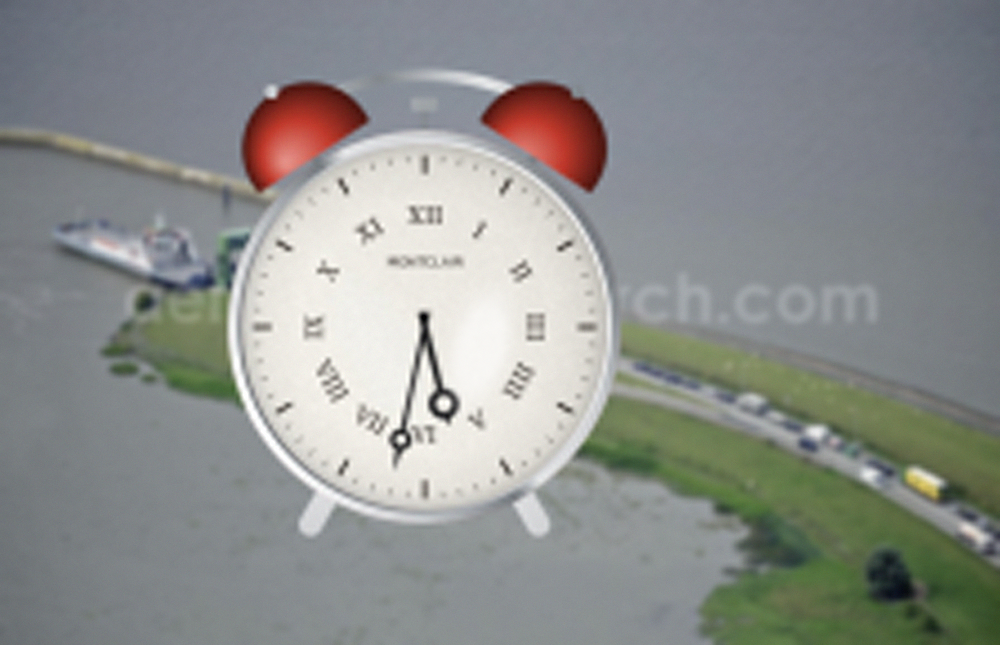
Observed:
5:32
